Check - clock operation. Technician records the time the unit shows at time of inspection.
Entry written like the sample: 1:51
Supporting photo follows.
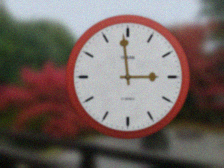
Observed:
2:59
